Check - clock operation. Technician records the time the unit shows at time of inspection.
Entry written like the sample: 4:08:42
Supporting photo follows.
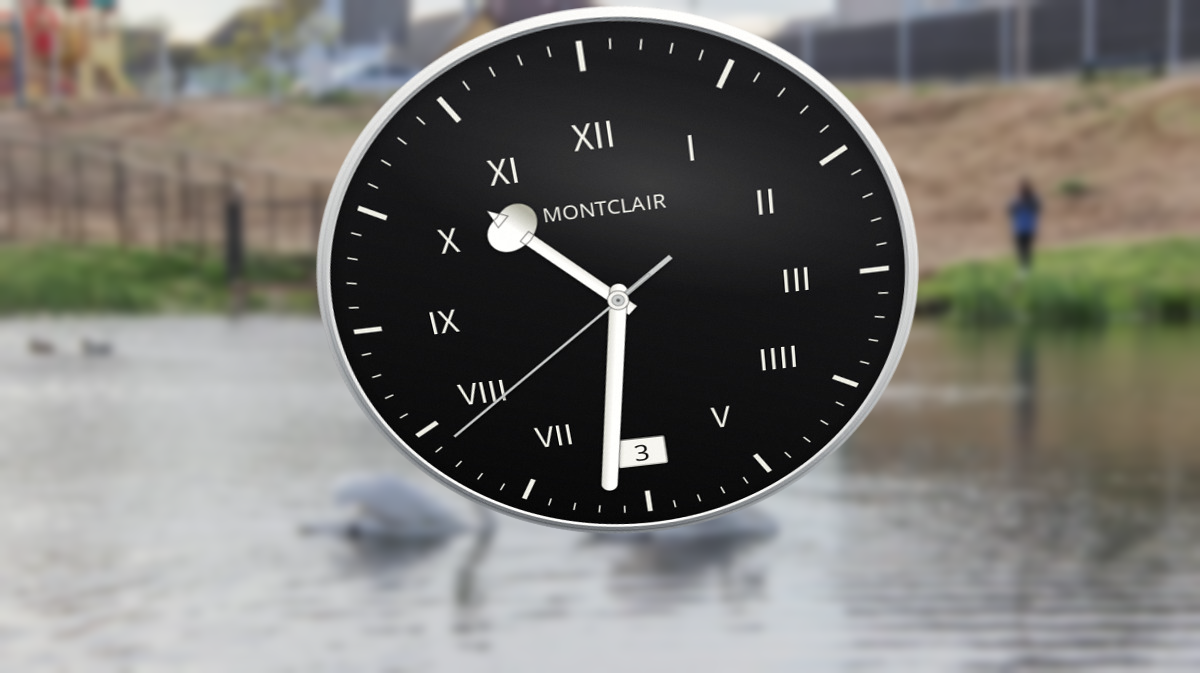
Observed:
10:31:39
